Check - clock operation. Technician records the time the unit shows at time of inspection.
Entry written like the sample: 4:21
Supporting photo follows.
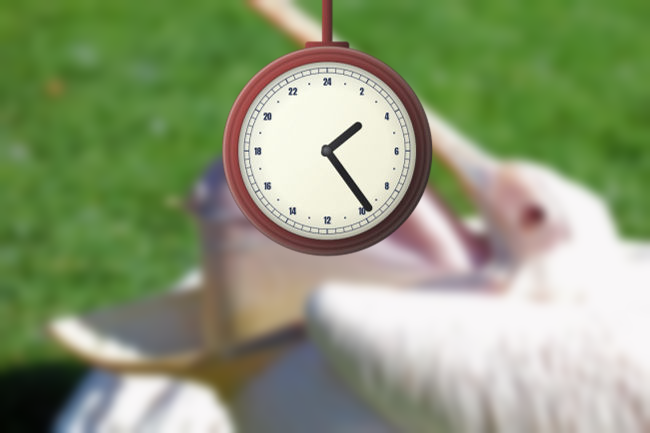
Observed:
3:24
